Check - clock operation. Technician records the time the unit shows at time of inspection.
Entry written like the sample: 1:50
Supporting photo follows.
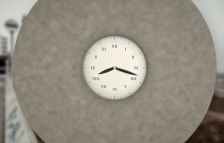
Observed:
8:18
